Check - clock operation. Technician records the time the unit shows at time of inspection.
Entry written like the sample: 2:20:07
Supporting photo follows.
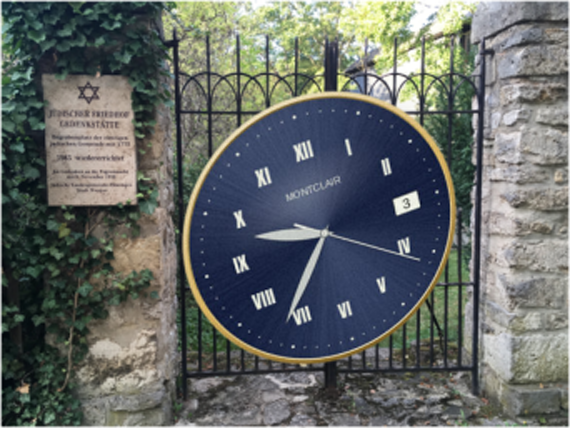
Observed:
9:36:21
